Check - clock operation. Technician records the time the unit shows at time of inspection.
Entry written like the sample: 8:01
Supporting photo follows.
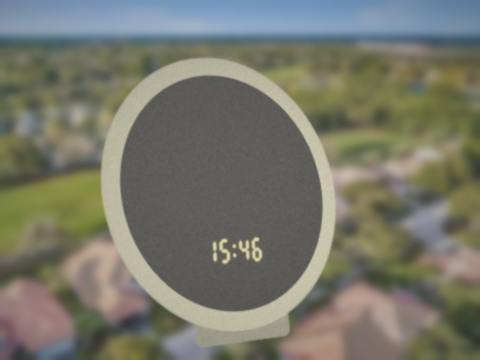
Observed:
15:46
